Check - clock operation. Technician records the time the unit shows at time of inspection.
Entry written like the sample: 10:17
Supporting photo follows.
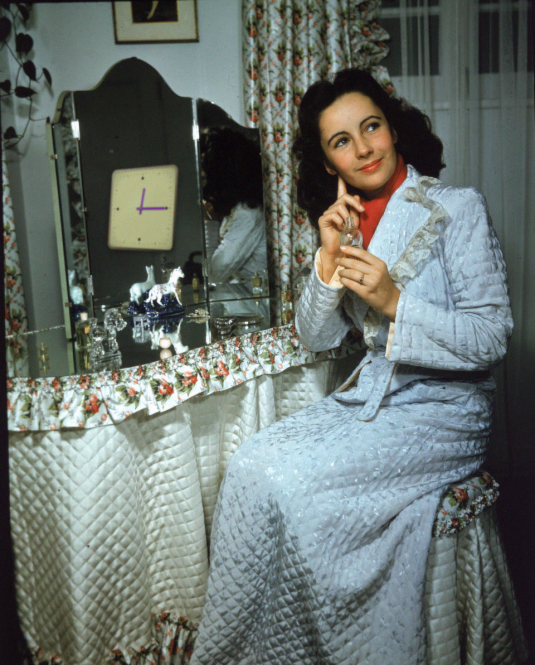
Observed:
12:15
